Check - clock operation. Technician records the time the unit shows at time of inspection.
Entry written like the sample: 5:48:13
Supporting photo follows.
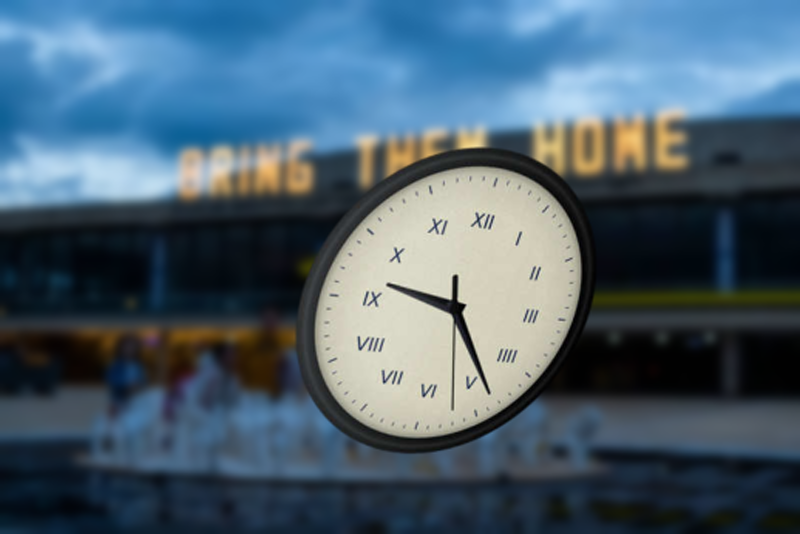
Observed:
9:23:27
